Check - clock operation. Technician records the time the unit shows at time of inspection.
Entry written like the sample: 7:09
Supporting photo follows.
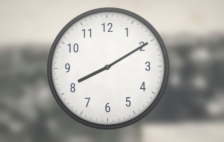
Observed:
8:10
